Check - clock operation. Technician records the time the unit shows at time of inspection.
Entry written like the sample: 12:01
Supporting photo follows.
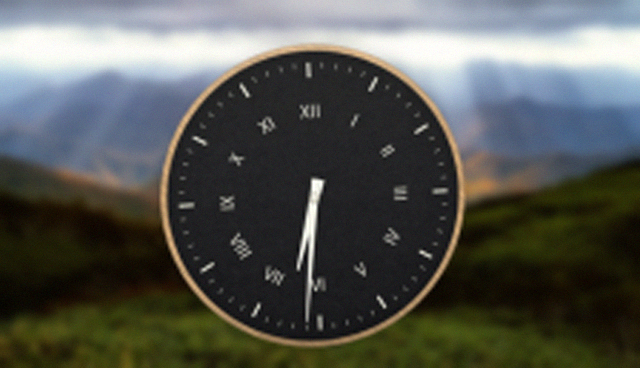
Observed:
6:31
